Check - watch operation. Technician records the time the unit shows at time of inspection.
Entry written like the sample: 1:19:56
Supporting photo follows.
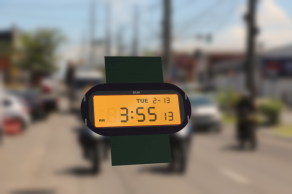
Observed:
3:55:13
